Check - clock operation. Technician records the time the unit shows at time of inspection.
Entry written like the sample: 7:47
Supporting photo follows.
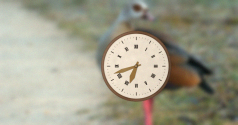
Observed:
6:42
